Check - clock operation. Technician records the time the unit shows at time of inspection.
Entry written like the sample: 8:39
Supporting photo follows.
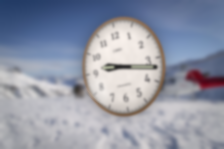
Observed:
9:17
